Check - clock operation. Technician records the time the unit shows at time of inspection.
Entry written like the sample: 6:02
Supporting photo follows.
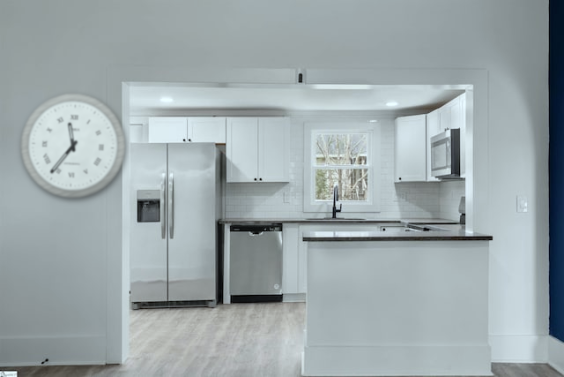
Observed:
11:36
